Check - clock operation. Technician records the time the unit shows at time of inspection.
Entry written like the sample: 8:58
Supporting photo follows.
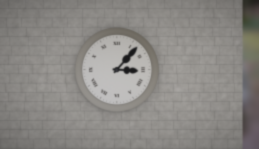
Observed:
3:07
